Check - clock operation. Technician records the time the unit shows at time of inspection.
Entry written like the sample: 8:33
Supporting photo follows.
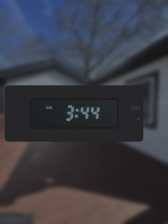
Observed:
3:44
